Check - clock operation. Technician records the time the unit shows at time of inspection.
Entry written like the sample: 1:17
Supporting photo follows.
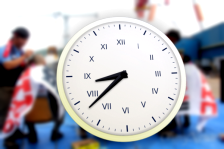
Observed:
8:38
